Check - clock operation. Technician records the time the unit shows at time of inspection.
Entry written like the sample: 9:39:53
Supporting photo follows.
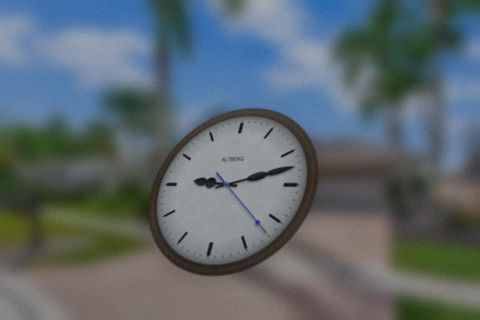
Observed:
9:12:22
